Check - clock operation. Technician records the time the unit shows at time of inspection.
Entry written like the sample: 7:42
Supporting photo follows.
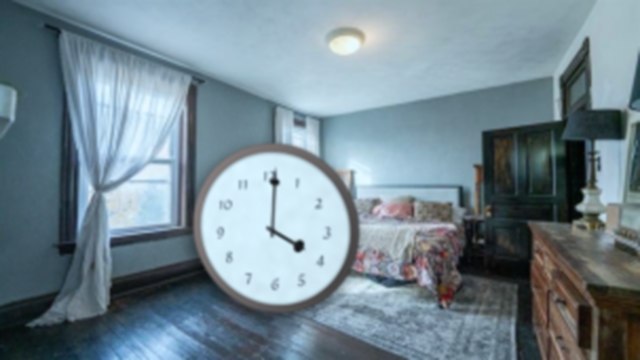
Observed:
4:01
